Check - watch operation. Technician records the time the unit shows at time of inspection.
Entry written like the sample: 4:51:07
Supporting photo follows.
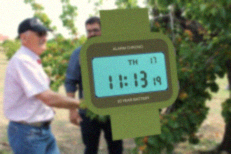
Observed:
11:13:19
